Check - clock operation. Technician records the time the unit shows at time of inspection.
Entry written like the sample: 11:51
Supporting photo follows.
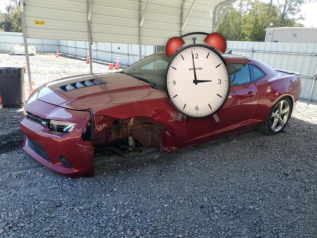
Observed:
2:59
